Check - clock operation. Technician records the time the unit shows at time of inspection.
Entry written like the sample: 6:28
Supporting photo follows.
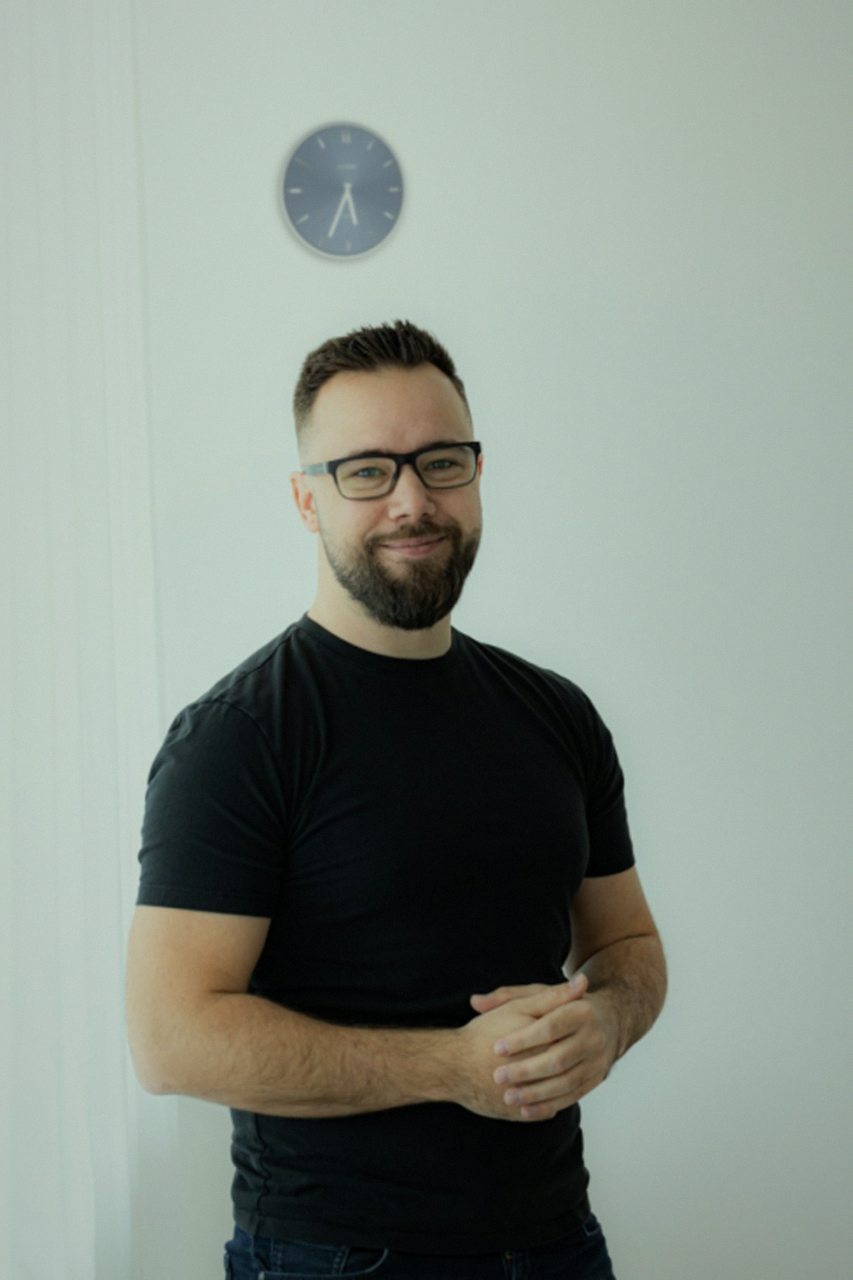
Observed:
5:34
